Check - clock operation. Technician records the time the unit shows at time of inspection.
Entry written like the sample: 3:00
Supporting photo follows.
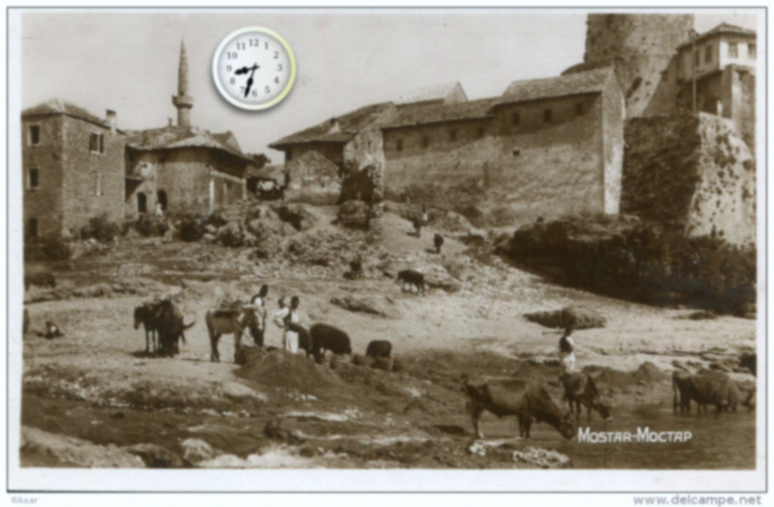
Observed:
8:33
